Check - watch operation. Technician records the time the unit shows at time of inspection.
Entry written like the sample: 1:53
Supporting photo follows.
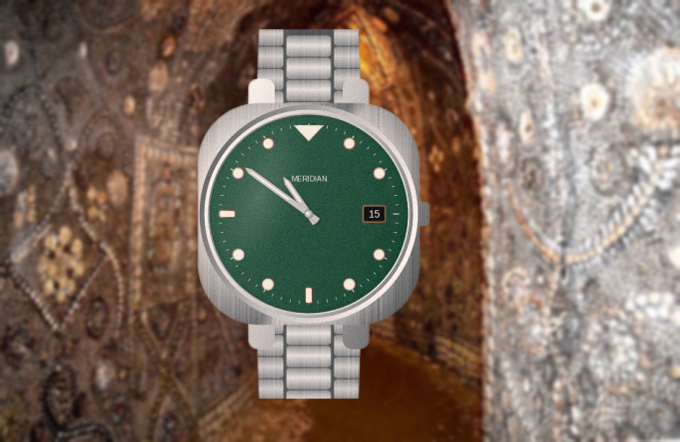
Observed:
10:51
